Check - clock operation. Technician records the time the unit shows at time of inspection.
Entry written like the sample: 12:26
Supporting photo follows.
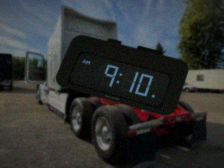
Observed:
9:10
